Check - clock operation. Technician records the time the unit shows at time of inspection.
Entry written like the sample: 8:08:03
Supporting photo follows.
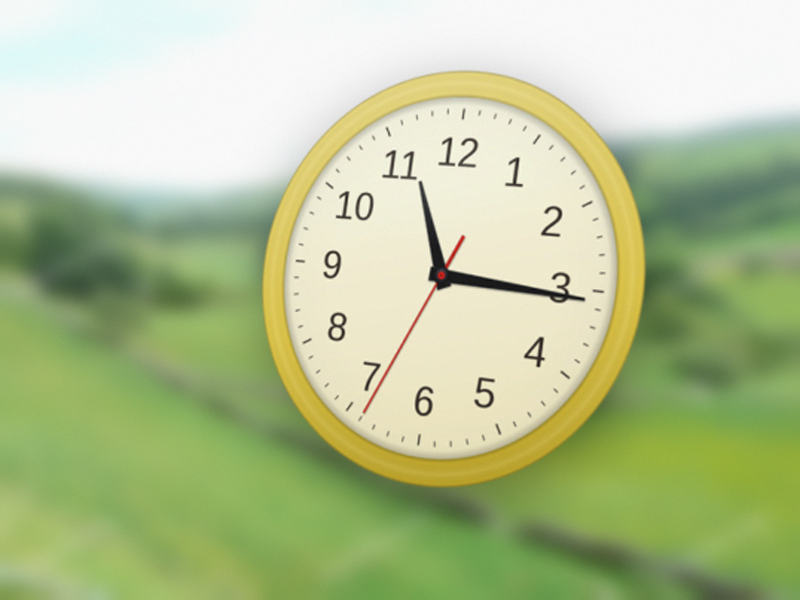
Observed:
11:15:34
